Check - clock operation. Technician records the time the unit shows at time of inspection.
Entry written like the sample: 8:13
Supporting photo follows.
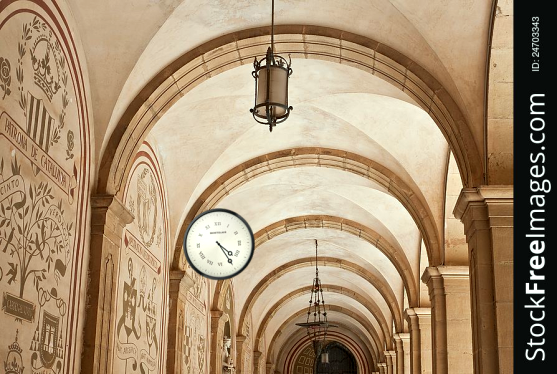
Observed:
4:25
